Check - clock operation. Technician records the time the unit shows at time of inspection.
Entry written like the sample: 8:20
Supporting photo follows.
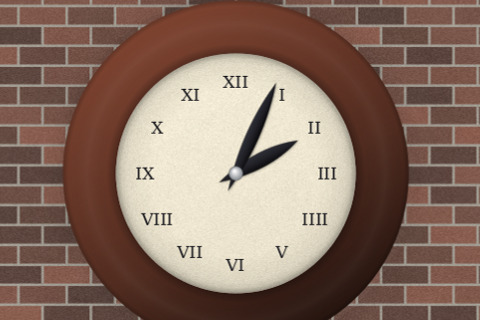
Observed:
2:04
